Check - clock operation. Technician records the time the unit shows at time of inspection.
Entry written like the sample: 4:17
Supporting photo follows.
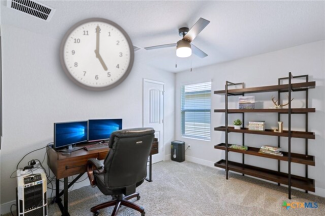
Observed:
5:00
